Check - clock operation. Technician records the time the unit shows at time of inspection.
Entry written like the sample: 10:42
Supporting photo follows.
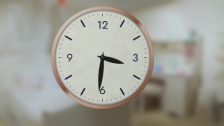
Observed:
3:31
